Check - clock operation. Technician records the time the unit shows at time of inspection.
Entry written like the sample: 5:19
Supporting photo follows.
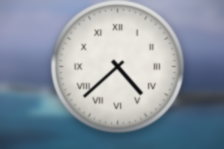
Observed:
4:38
